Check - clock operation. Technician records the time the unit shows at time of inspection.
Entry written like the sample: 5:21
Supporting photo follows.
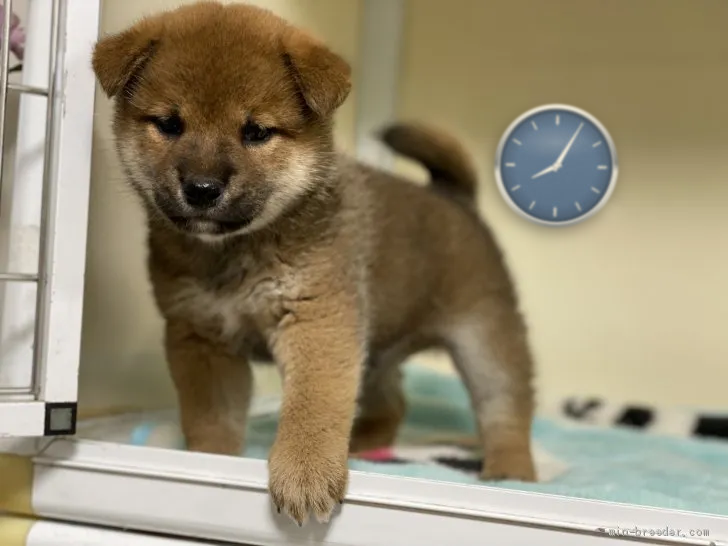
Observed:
8:05
